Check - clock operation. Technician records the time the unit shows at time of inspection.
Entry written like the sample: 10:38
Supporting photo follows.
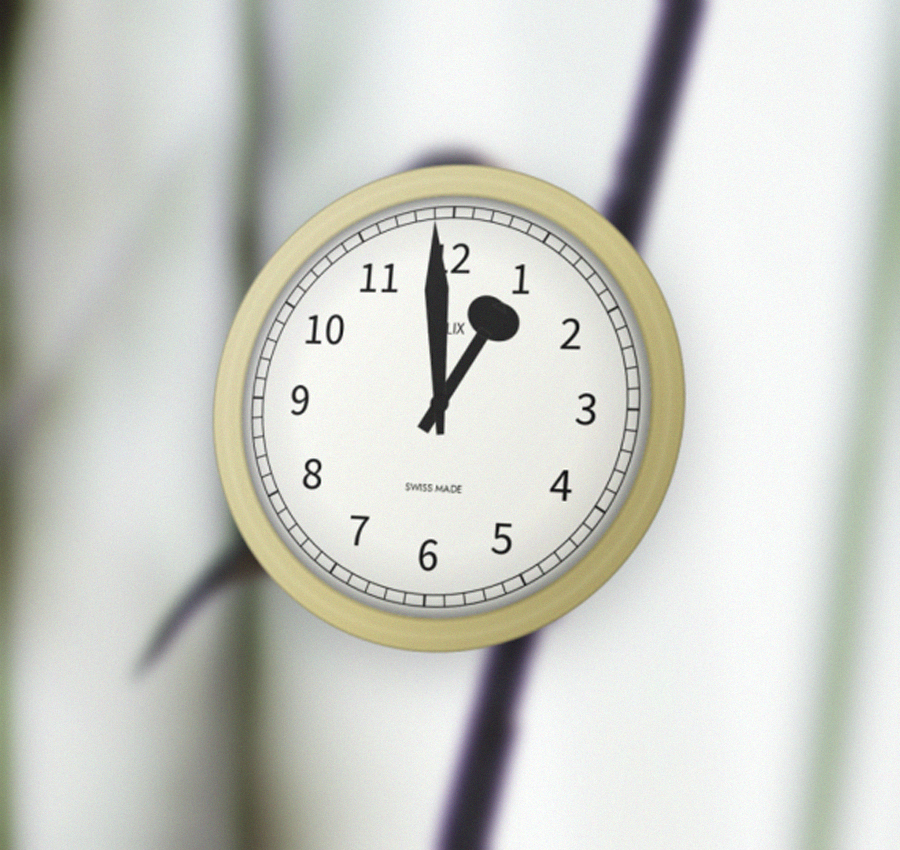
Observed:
12:59
